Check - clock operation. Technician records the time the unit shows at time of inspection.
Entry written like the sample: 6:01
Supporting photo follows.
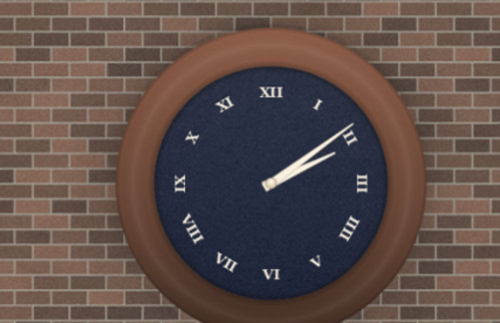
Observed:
2:09
